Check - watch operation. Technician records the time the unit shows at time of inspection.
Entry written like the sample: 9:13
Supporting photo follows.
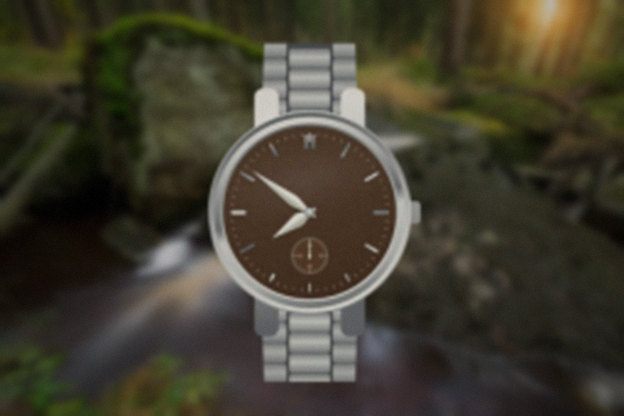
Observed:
7:51
